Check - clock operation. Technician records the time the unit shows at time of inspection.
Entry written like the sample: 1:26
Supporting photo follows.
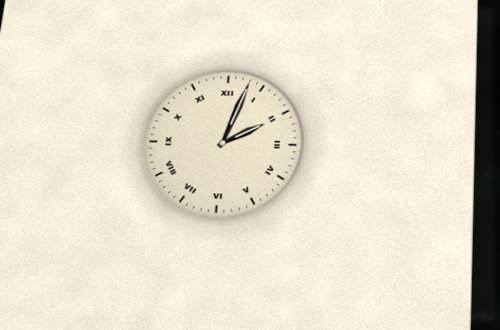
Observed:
2:03
